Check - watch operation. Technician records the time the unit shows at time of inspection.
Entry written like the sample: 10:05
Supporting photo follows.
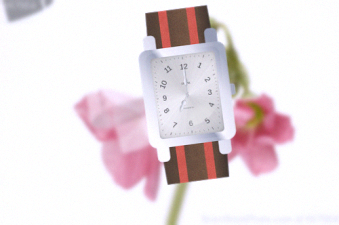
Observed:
7:00
